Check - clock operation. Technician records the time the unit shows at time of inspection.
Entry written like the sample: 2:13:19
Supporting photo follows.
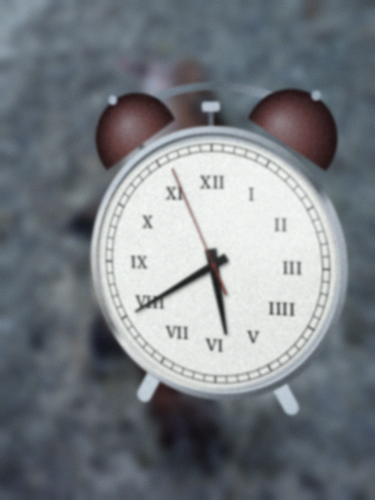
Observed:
5:39:56
